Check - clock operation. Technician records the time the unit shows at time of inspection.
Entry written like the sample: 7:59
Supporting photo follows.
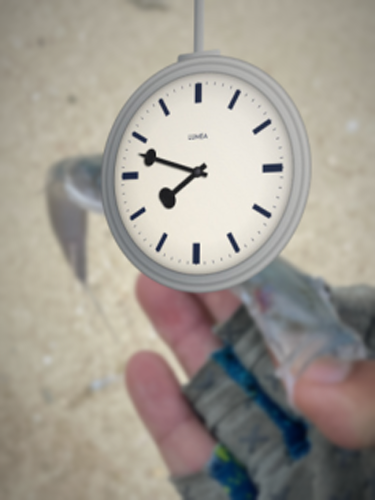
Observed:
7:48
